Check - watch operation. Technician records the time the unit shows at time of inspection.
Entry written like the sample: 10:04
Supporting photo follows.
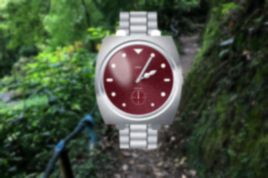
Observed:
2:05
